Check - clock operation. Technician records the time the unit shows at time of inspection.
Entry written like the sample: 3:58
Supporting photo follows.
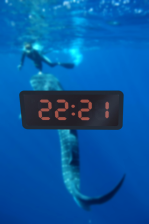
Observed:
22:21
